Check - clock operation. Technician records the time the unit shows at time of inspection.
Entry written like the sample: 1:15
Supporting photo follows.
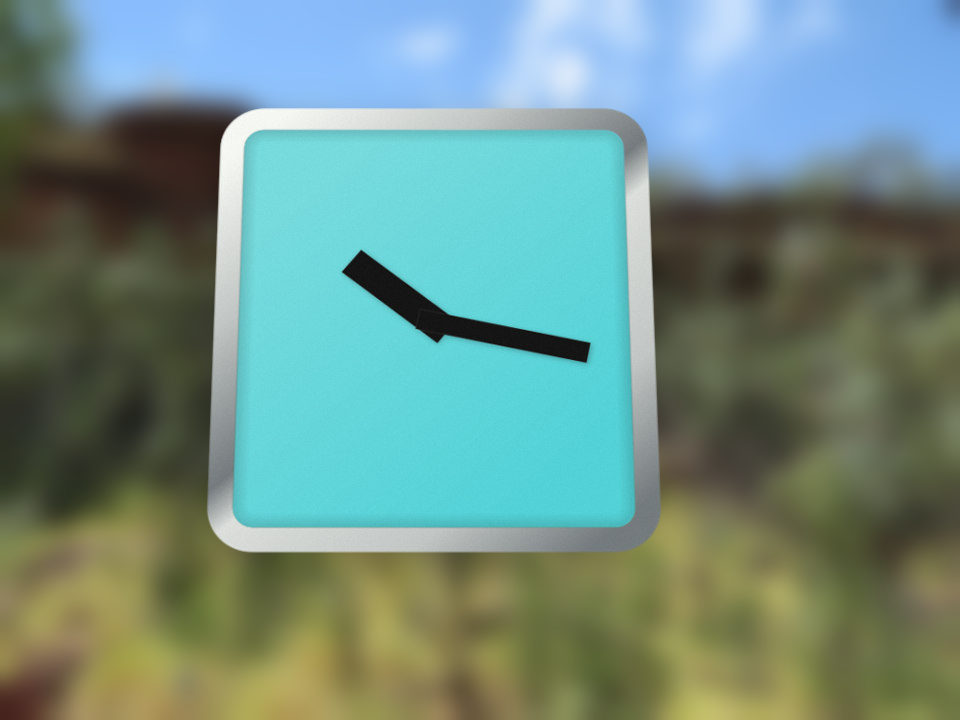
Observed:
10:17
